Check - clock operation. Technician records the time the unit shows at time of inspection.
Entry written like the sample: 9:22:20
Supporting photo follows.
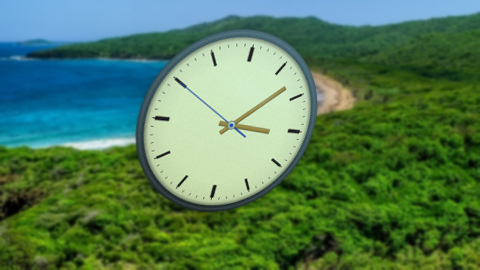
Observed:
3:07:50
